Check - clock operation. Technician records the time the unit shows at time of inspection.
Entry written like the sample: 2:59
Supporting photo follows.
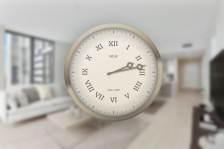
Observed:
2:13
